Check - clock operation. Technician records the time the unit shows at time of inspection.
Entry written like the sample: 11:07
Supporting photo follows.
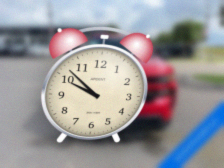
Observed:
9:52
